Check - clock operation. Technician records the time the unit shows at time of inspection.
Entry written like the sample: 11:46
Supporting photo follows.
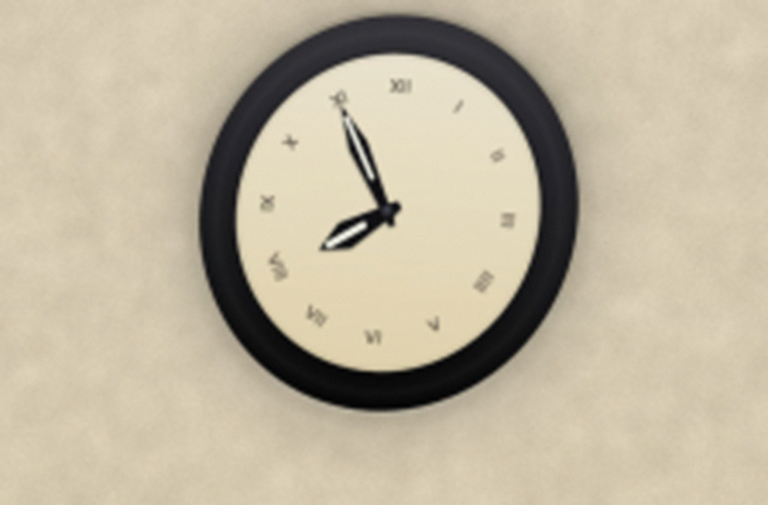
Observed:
7:55
